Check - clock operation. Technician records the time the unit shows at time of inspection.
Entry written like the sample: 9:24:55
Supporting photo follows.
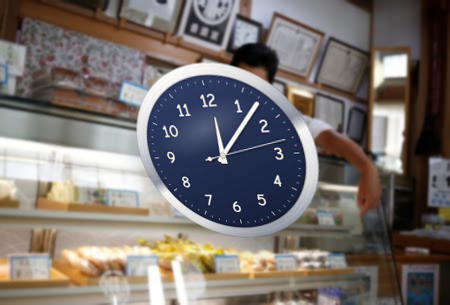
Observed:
12:07:13
